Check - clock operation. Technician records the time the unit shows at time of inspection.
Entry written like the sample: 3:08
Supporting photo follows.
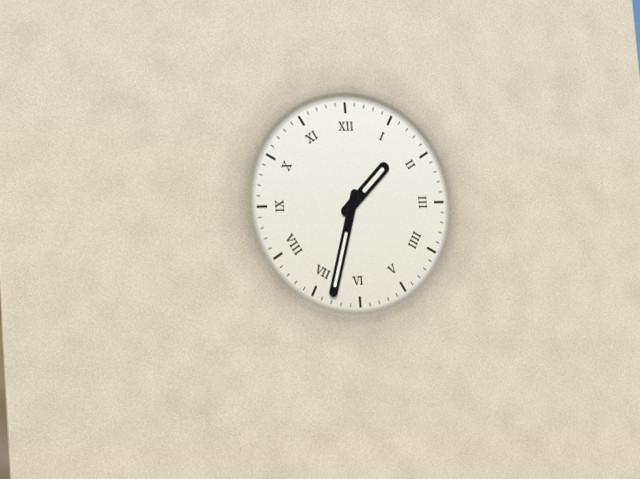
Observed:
1:33
